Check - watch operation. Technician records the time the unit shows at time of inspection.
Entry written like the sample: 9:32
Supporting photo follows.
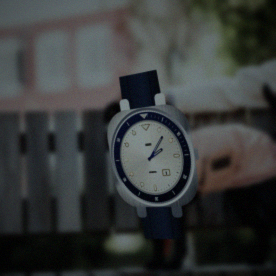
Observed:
2:07
